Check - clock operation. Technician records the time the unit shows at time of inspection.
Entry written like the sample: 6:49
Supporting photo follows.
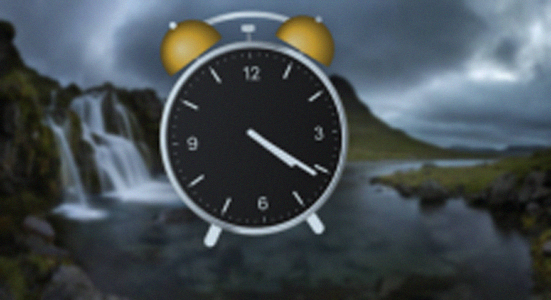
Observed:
4:21
